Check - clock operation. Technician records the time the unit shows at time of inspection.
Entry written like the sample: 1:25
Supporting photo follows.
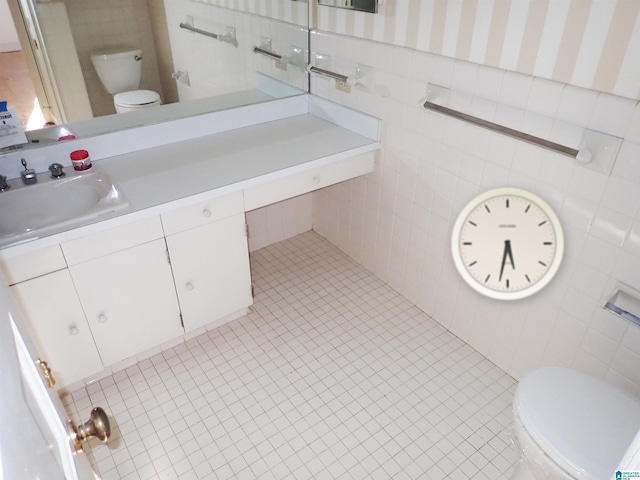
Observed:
5:32
